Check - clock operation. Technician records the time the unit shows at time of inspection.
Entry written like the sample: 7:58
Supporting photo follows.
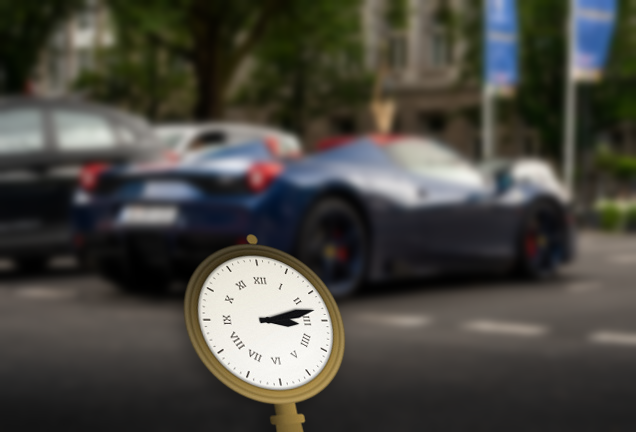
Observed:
3:13
